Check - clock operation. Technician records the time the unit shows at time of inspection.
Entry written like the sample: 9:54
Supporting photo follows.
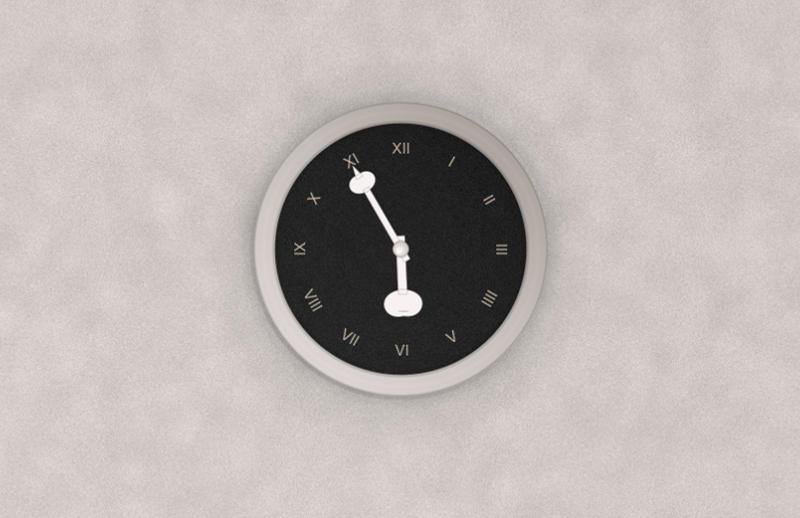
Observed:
5:55
